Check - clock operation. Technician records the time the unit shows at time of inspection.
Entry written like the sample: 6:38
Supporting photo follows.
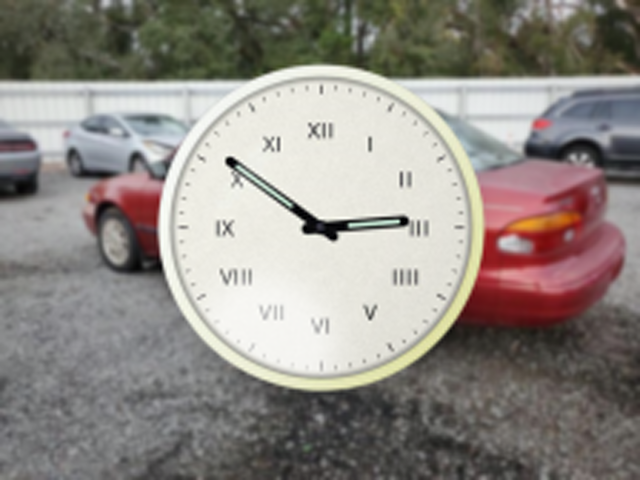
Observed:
2:51
